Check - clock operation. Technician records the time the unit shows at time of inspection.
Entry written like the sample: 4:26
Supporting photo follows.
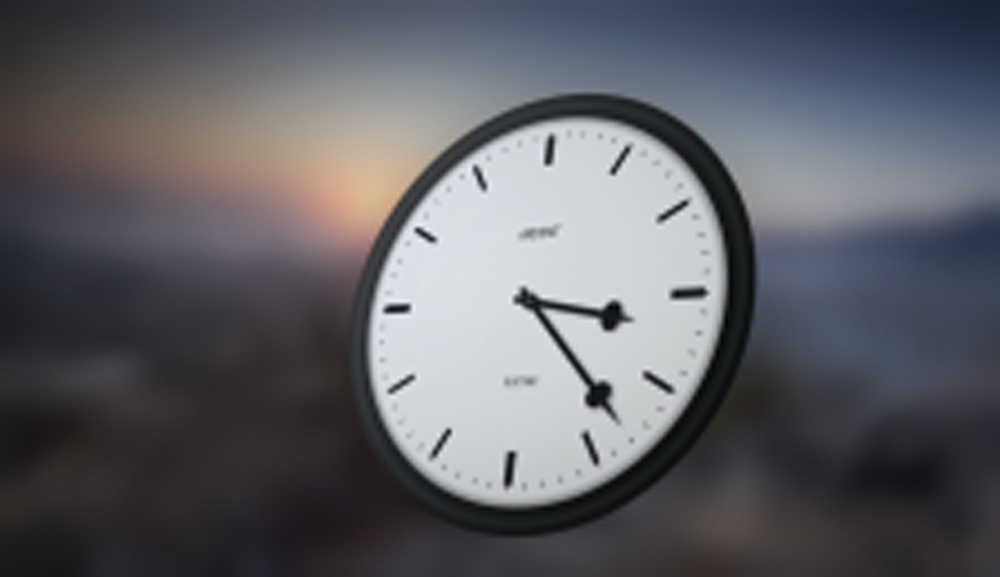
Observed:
3:23
